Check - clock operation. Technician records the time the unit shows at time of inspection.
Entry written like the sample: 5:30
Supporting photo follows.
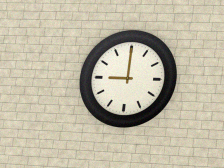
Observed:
9:00
